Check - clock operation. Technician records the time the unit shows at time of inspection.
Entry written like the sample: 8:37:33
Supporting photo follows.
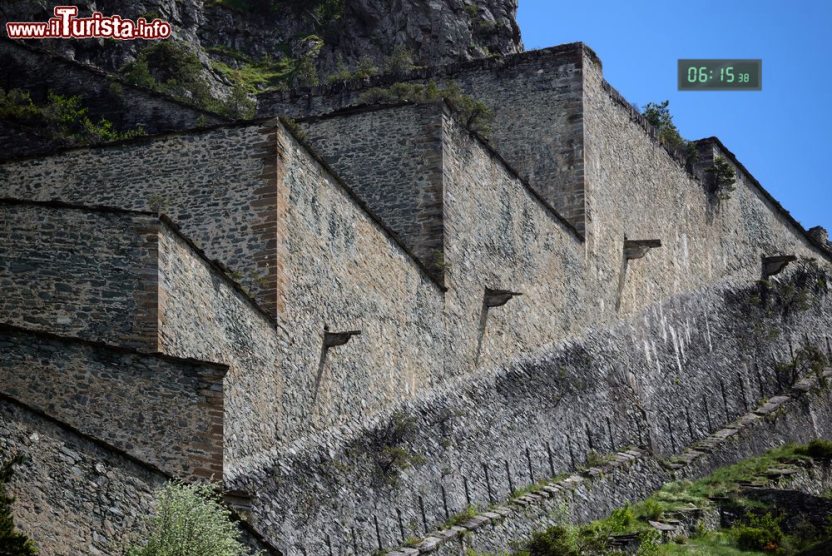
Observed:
6:15:38
